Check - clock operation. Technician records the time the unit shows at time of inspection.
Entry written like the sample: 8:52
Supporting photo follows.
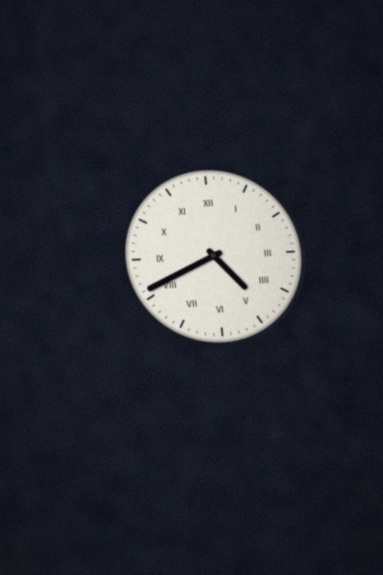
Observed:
4:41
